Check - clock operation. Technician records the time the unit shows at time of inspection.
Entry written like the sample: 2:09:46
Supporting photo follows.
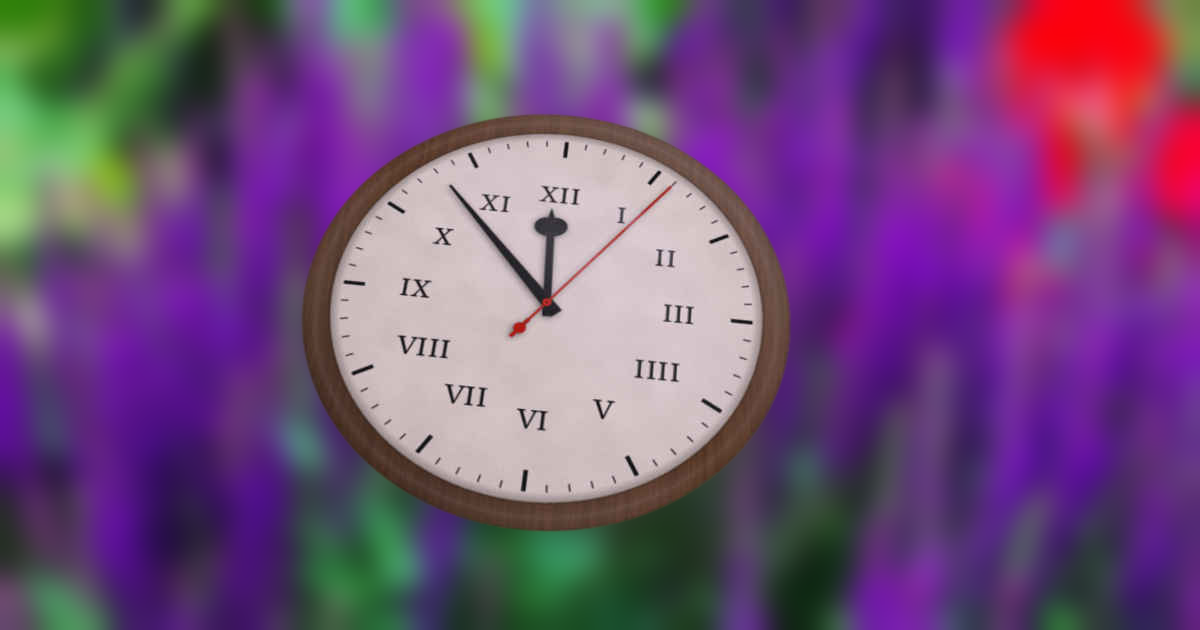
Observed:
11:53:06
